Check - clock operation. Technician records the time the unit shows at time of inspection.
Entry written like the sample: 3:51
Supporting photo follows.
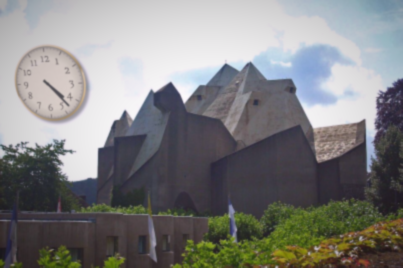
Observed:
4:23
